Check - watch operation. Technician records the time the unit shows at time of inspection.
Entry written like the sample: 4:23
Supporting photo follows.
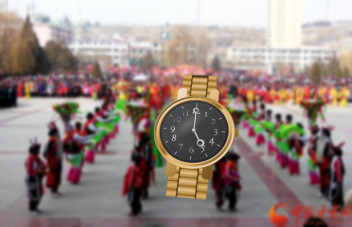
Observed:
5:00
